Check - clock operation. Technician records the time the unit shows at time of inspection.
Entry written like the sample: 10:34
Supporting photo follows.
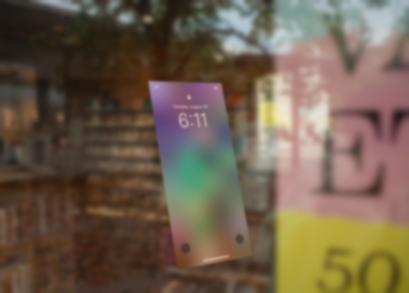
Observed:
6:11
